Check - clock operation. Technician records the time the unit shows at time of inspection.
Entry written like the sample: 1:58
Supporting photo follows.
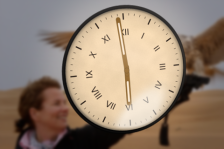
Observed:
5:59
